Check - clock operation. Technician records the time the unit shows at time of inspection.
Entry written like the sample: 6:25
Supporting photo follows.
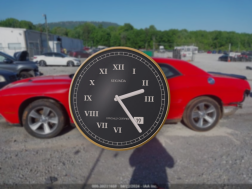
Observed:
2:24
